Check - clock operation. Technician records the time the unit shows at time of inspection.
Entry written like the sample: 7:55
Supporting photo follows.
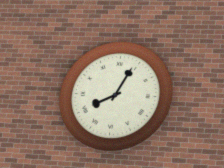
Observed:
8:04
